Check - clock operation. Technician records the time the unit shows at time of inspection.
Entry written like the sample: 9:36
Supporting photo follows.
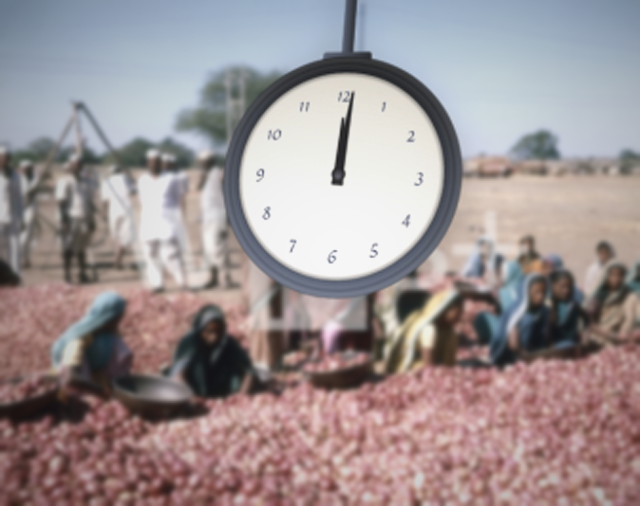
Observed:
12:01
